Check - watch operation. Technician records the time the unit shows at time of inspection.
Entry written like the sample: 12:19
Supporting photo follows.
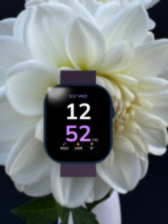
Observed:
12:52
